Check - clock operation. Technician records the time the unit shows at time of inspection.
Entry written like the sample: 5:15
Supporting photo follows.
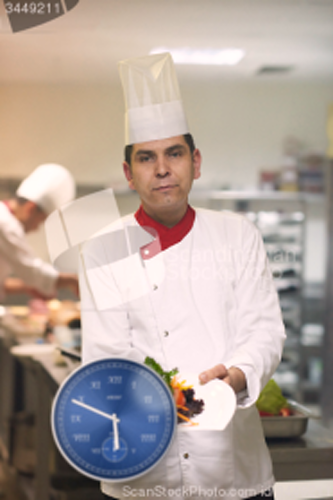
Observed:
5:49
